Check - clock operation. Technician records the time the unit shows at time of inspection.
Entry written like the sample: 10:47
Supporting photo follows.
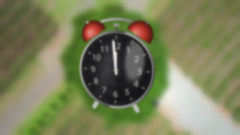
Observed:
11:59
